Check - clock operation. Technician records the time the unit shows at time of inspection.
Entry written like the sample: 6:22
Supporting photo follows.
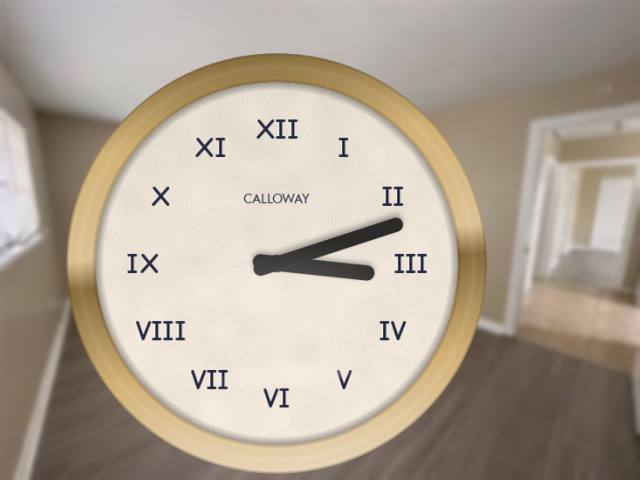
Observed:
3:12
